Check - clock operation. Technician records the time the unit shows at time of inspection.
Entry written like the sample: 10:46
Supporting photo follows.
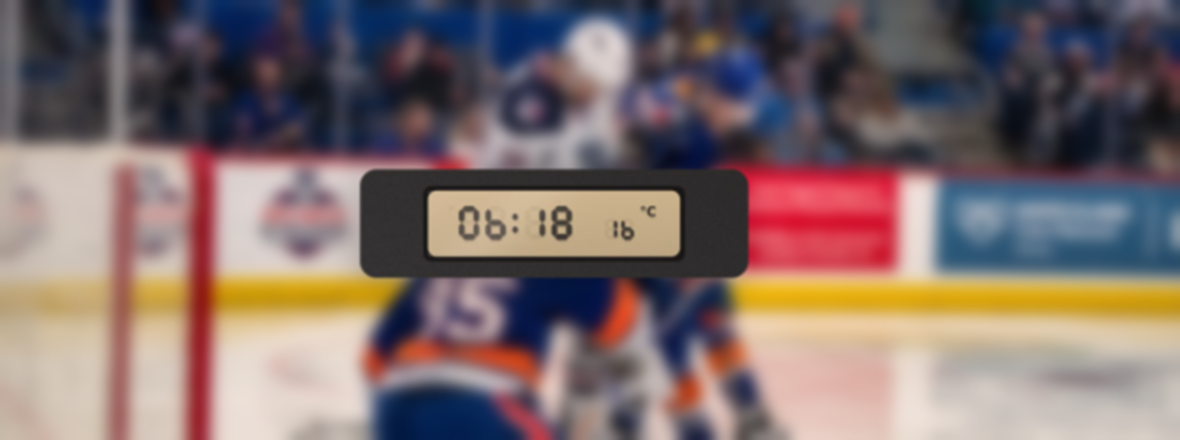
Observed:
6:18
